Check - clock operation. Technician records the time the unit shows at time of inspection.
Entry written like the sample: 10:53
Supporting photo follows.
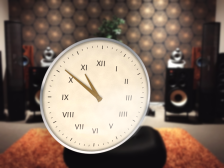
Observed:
10:51
